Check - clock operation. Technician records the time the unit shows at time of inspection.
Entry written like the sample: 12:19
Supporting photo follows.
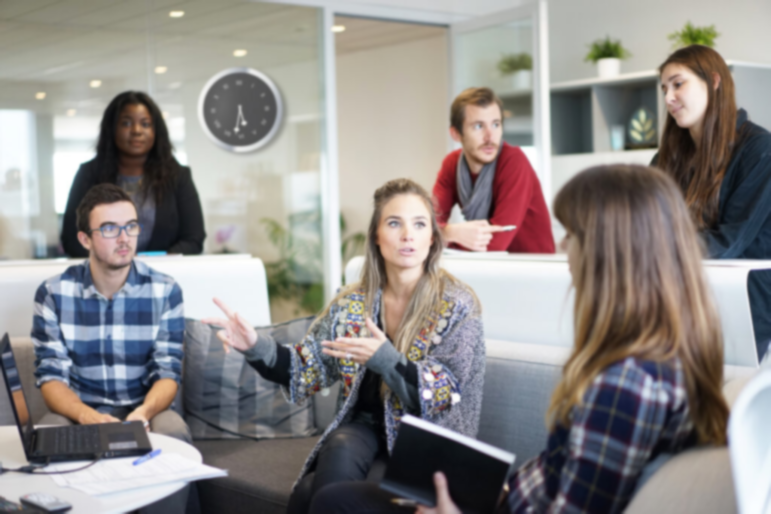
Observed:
5:32
